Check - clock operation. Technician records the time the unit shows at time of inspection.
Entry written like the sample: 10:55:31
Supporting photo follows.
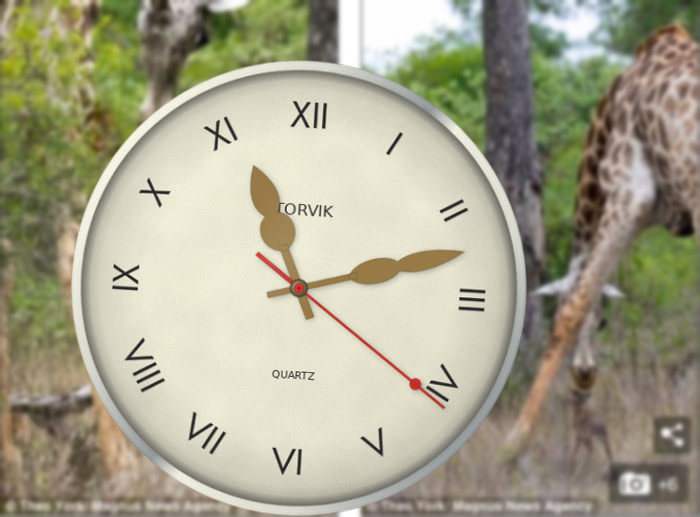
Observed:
11:12:21
